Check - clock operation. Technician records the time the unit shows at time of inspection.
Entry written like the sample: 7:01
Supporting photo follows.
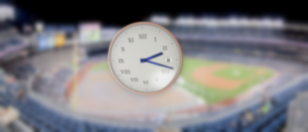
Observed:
2:18
